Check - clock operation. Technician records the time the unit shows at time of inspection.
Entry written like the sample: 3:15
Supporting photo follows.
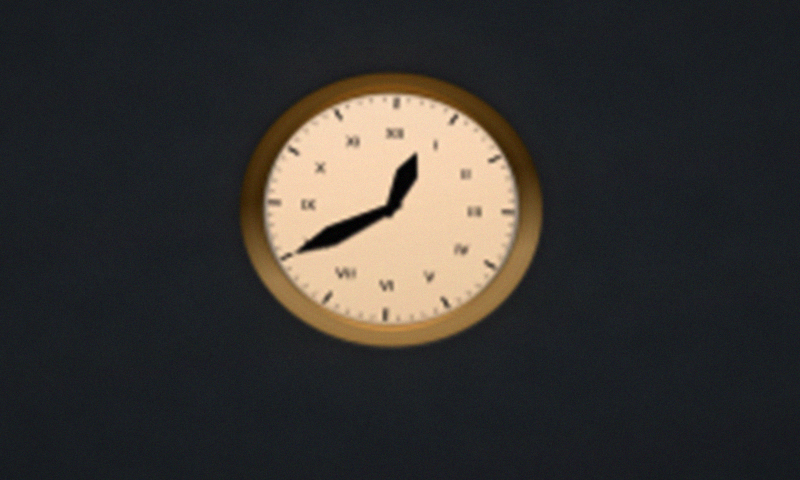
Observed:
12:40
